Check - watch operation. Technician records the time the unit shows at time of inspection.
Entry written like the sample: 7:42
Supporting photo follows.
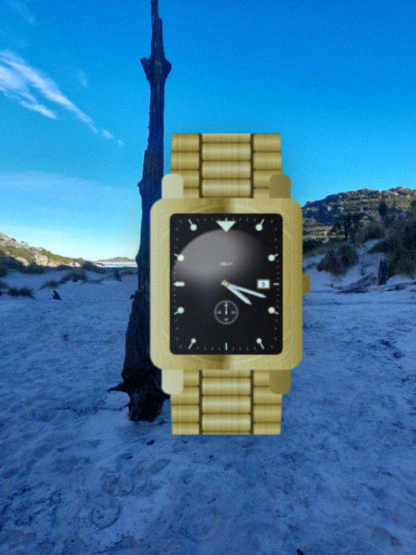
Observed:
4:18
